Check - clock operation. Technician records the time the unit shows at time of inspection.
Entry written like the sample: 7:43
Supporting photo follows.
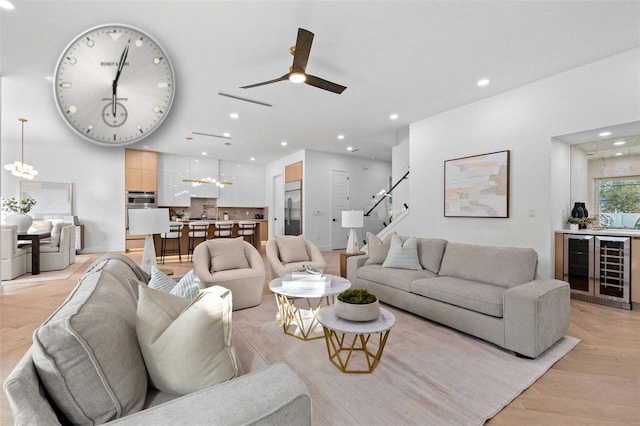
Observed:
6:03
